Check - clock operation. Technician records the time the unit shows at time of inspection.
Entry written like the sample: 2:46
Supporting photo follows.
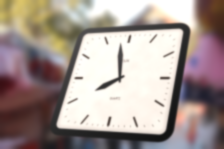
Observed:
7:58
